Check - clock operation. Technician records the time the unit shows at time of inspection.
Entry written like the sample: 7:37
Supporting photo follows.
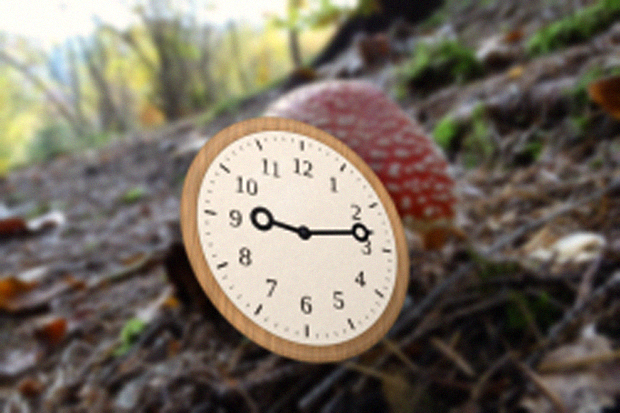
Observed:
9:13
